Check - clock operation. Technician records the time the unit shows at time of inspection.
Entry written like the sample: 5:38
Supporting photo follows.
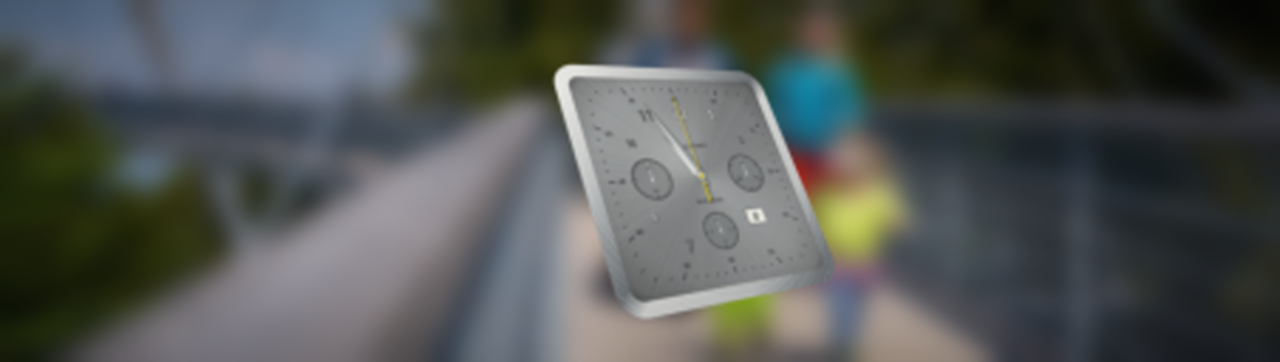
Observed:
10:56
